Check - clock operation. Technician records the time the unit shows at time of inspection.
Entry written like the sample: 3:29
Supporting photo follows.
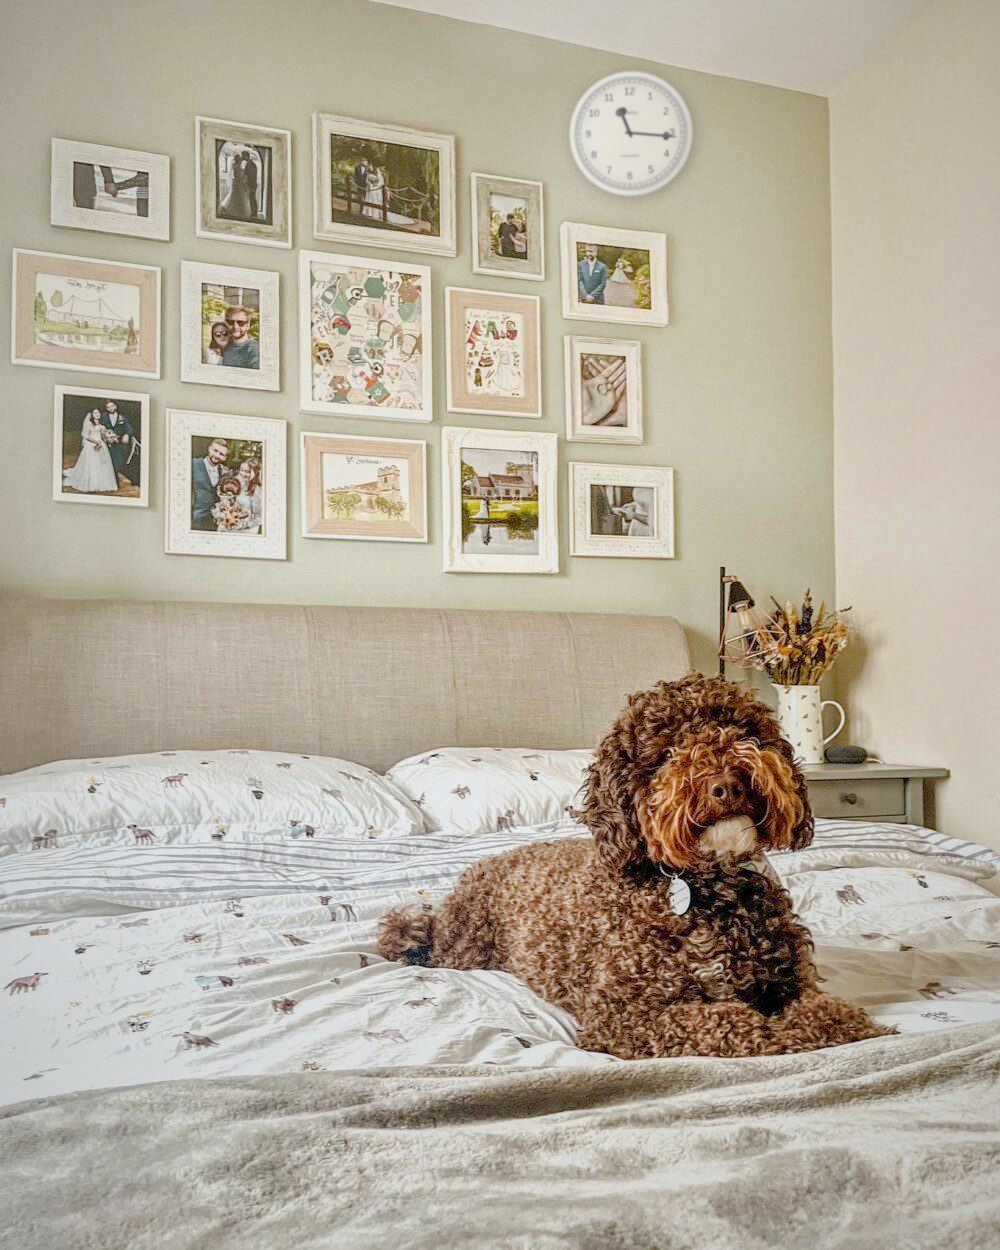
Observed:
11:16
